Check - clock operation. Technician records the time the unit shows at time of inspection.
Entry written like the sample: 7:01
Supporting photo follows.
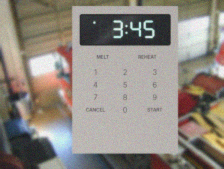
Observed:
3:45
